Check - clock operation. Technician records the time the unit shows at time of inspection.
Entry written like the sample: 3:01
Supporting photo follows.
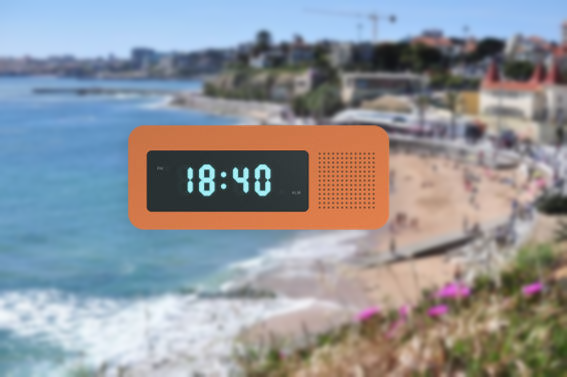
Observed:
18:40
